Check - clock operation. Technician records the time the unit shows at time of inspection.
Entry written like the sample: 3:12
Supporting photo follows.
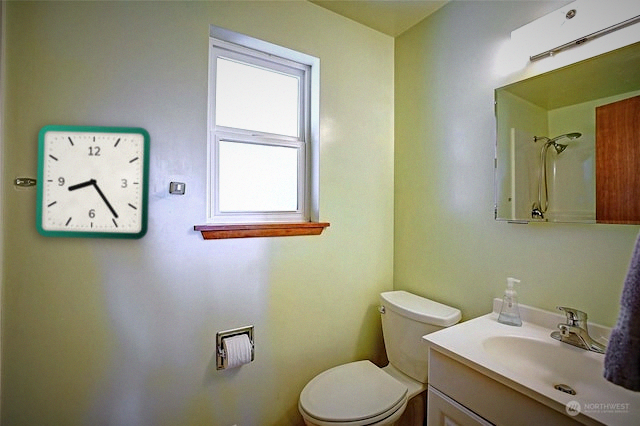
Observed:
8:24
